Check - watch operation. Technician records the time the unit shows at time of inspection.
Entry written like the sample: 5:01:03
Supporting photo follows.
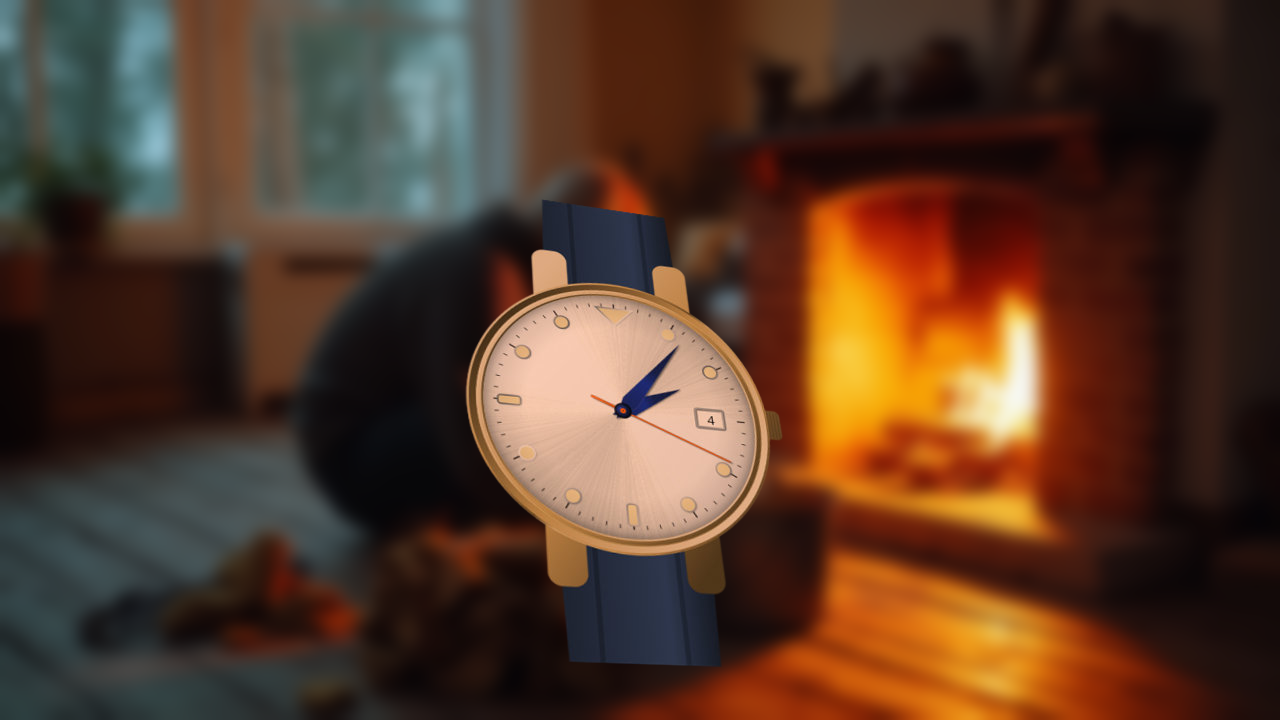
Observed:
2:06:19
